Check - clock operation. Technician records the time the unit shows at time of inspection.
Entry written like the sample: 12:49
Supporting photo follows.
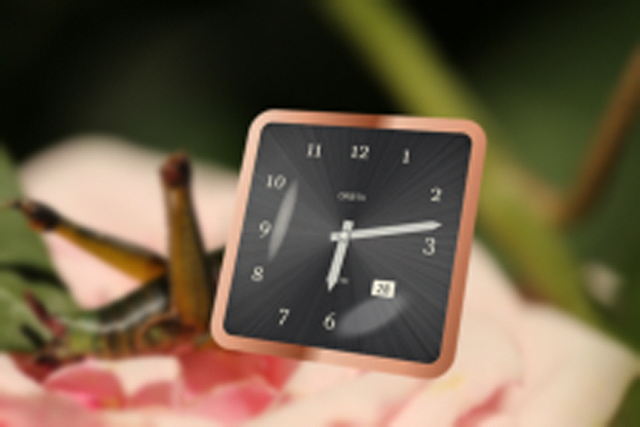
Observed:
6:13
